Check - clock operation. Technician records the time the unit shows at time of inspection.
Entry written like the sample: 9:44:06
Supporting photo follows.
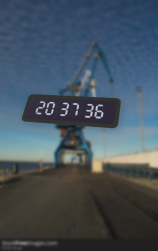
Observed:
20:37:36
